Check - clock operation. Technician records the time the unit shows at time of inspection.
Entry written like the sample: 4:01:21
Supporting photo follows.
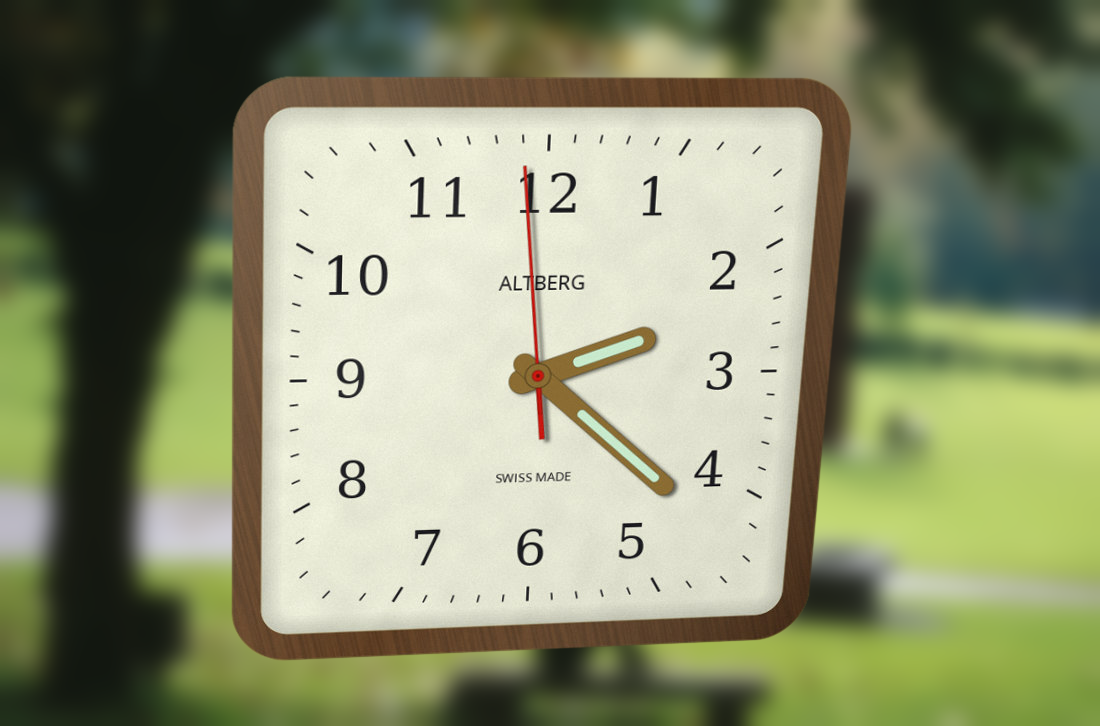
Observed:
2:21:59
